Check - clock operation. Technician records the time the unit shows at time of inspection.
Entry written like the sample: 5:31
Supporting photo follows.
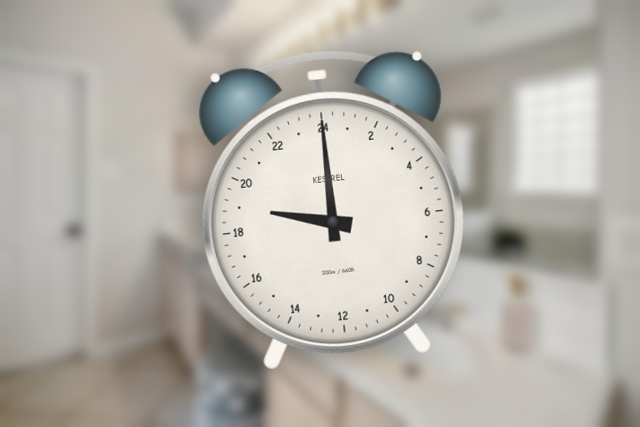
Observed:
19:00
